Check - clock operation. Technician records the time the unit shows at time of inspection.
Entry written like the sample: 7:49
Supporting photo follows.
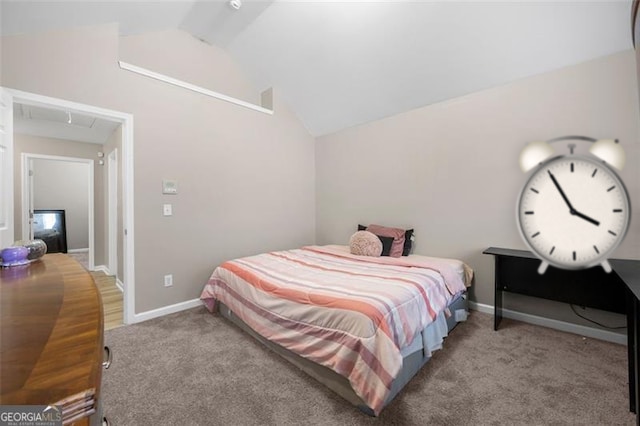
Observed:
3:55
